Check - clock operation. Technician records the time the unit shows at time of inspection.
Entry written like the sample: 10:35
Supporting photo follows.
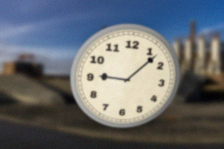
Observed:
9:07
